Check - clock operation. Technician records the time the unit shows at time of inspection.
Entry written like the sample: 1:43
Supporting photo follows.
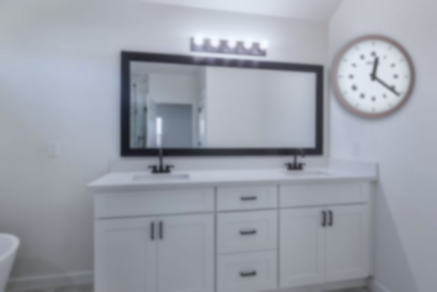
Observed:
12:21
